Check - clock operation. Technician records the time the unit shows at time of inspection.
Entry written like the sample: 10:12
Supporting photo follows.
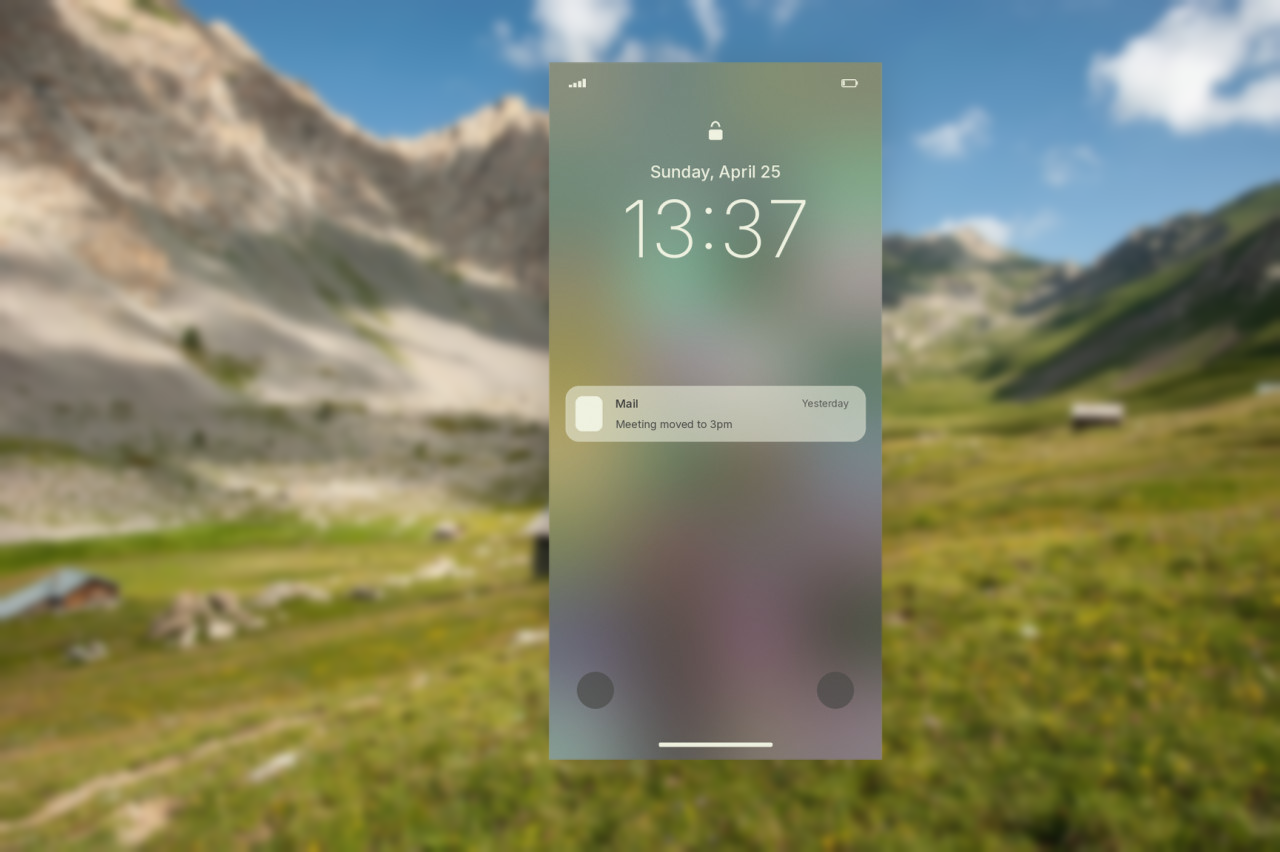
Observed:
13:37
